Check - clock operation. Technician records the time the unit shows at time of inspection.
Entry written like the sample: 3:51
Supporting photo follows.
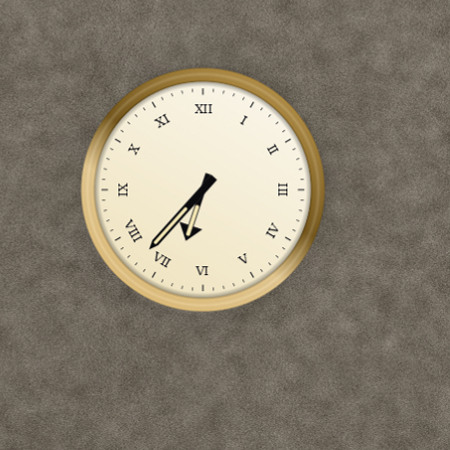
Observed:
6:37
